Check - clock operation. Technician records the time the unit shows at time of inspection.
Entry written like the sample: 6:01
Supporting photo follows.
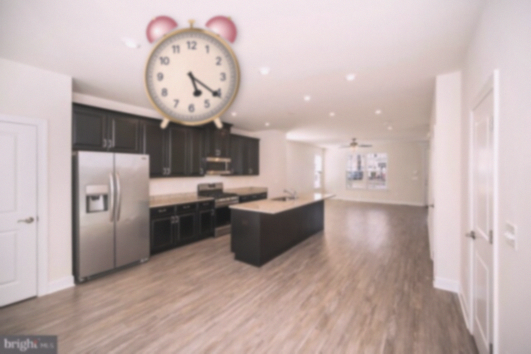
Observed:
5:21
